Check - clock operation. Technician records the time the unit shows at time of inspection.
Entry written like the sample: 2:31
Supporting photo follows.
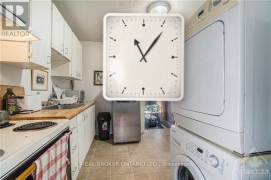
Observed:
11:06
